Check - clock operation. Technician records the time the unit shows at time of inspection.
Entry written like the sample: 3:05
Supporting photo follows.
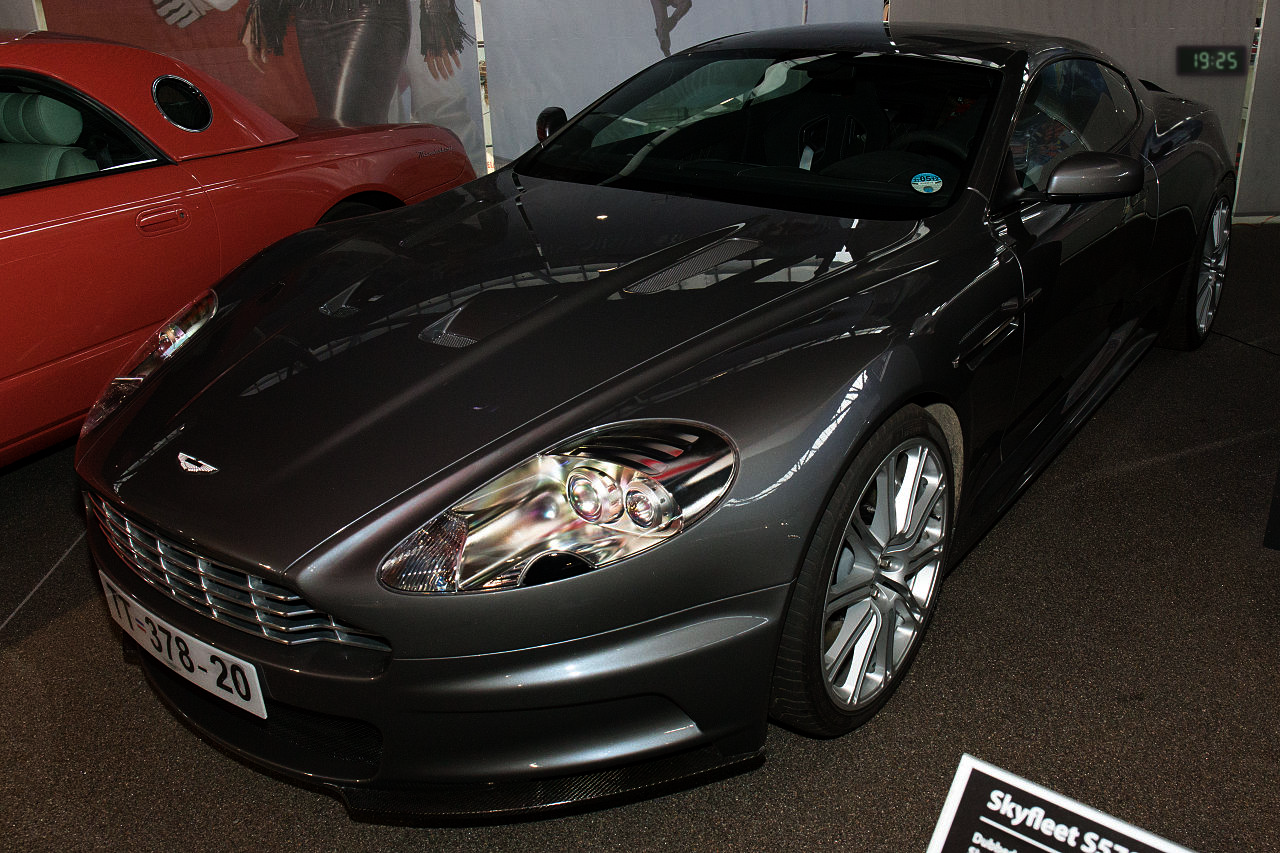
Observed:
19:25
